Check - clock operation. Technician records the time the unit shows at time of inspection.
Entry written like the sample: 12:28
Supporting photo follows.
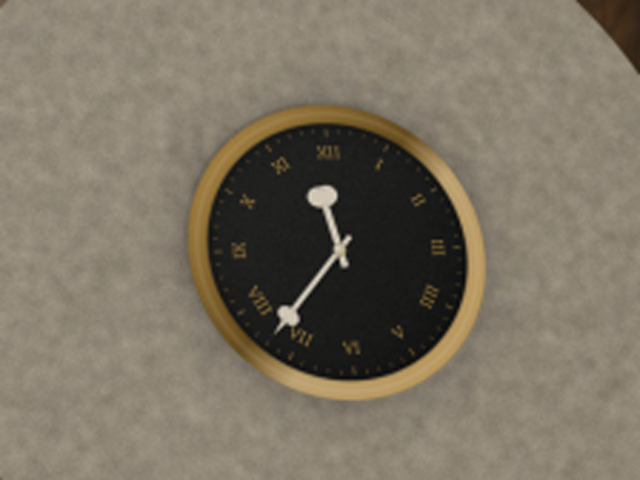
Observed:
11:37
